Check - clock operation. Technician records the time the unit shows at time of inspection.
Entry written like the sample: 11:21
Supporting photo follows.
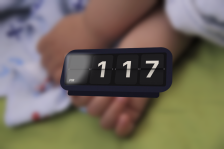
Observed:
1:17
